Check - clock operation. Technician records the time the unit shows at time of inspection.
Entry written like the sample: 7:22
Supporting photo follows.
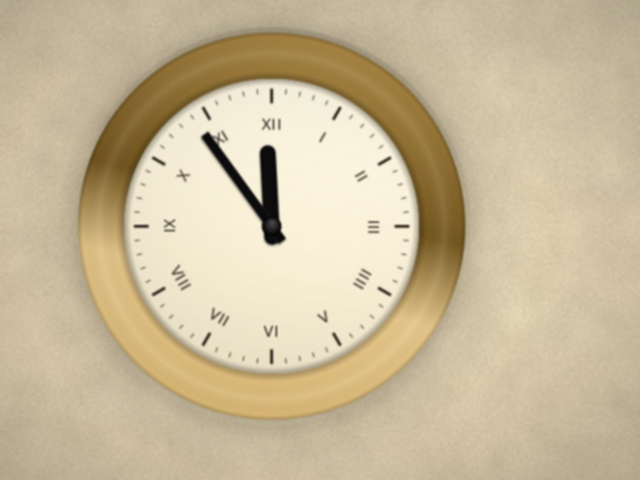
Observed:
11:54
